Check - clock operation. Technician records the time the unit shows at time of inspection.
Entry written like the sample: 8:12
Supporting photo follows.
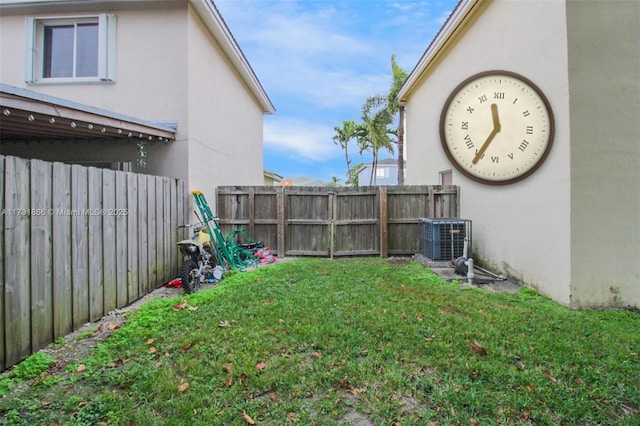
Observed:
11:35
